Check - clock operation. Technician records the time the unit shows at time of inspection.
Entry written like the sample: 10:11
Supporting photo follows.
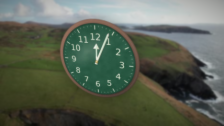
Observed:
12:04
